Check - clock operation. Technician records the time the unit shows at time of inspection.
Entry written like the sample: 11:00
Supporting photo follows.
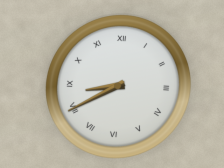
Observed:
8:40
